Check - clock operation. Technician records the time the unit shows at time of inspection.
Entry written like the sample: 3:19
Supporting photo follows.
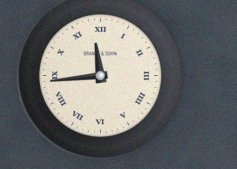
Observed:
11:44
